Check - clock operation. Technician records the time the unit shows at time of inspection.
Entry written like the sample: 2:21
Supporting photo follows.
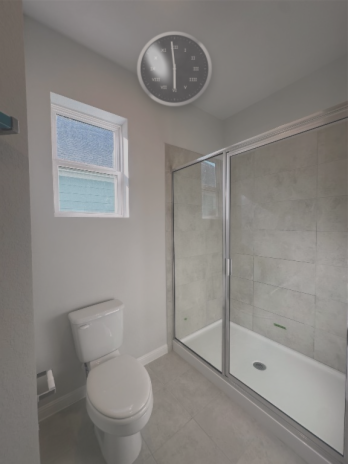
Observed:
5:59
